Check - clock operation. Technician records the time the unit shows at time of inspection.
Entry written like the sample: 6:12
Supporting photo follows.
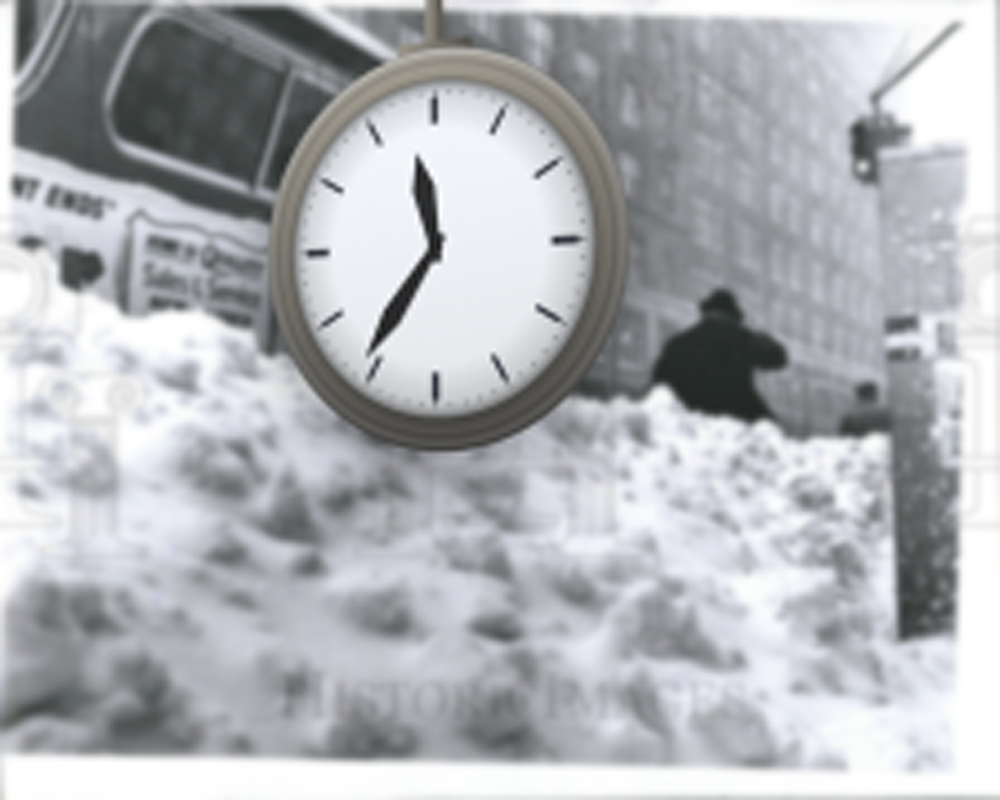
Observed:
11:36
